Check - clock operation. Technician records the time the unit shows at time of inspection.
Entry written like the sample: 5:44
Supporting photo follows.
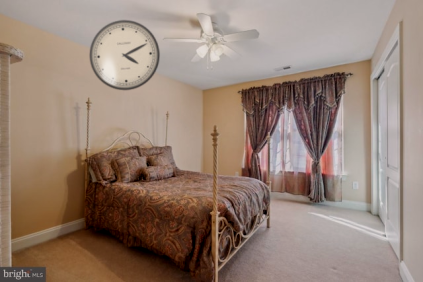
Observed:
4:11
